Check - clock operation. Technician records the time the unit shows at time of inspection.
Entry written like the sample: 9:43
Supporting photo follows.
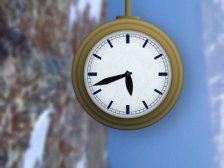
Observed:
5:42
